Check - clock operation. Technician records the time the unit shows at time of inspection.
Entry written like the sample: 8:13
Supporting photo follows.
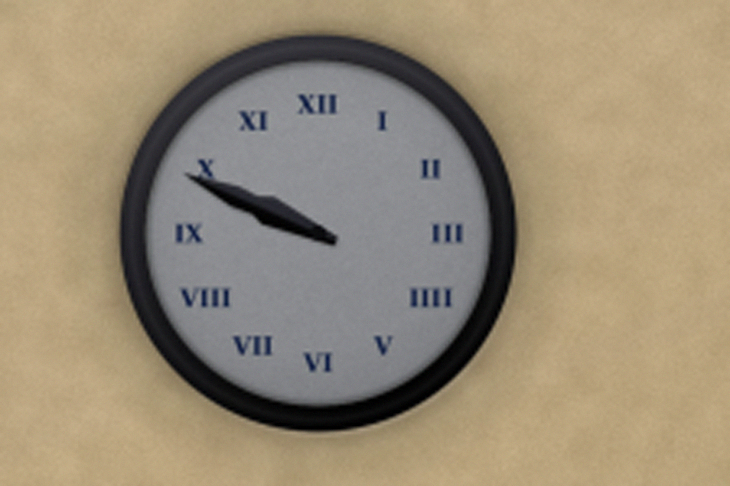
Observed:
9:49
